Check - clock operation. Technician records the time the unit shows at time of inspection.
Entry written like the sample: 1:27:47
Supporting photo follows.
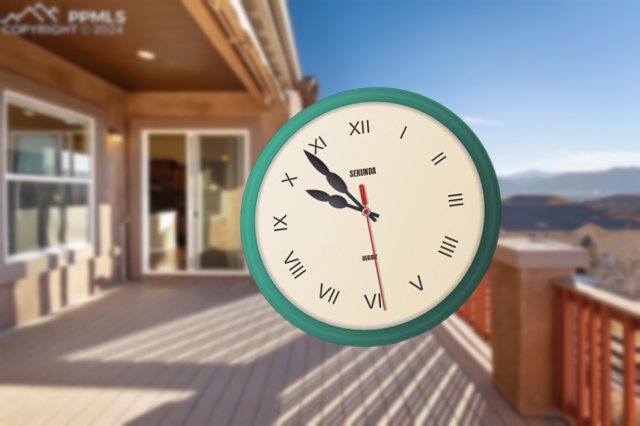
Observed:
9:53:29
